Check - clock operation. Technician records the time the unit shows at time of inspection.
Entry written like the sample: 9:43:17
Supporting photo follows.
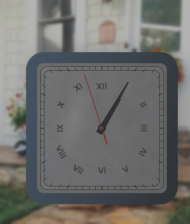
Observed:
1:04:57
